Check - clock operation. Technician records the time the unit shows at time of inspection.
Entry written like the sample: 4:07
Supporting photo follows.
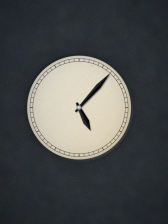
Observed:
5:07
